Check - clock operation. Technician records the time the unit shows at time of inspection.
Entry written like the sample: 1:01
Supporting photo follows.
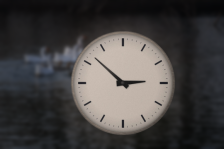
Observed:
2:52
